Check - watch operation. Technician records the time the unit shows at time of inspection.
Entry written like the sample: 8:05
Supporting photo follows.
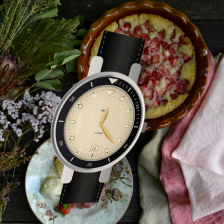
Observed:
12:22
